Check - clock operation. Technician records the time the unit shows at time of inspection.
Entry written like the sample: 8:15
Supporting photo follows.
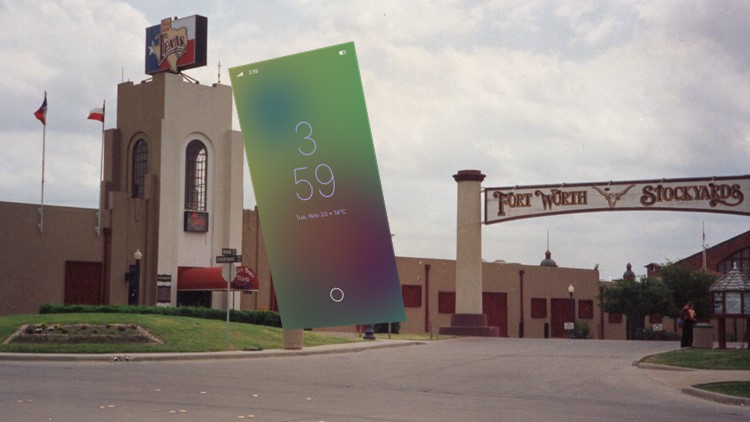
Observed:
3:59
